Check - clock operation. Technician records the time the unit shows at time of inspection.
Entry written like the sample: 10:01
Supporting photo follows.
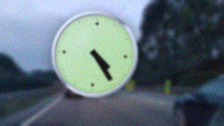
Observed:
4:24
